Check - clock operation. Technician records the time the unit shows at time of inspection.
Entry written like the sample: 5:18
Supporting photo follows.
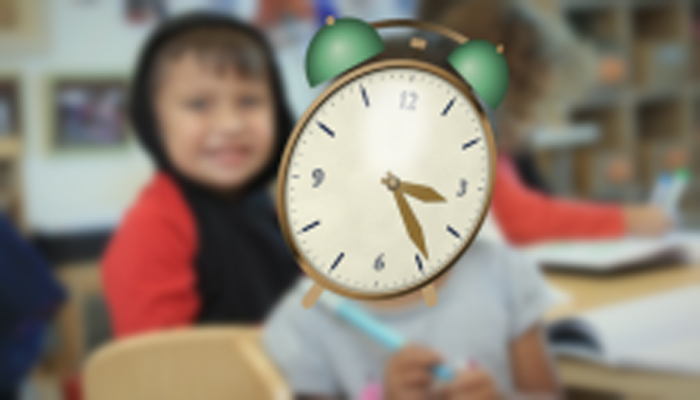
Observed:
3:24
